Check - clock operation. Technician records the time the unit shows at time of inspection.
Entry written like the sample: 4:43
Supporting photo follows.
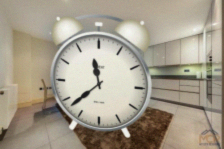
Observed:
11:38
